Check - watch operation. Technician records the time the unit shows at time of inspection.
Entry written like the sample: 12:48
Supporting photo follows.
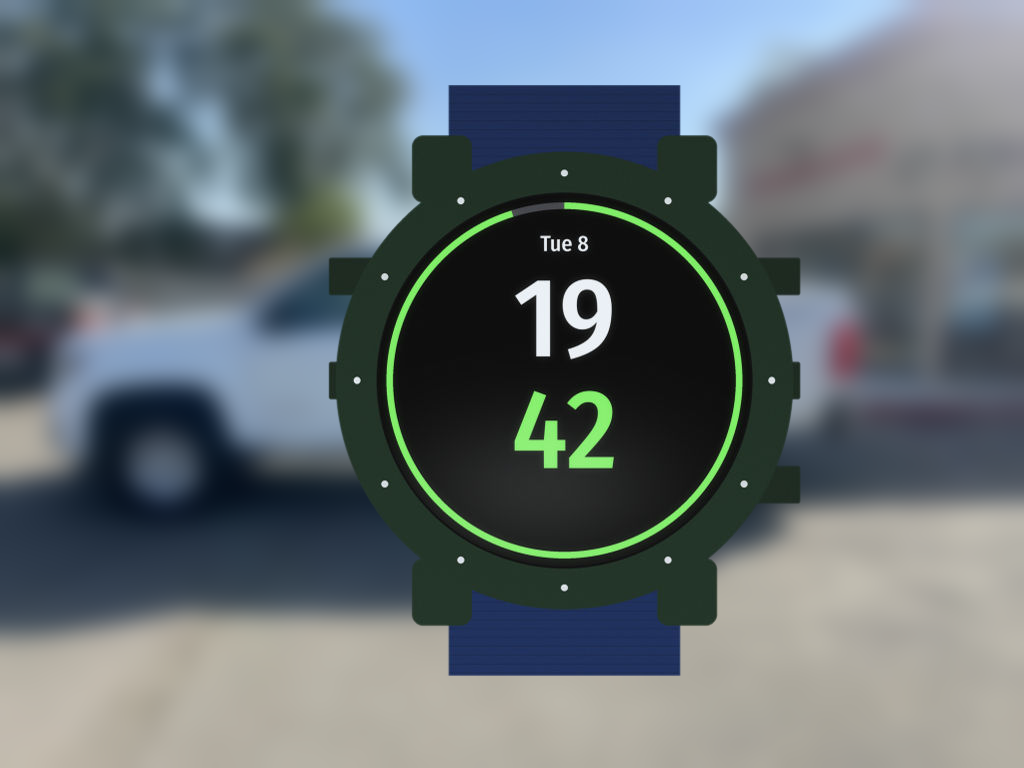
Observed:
19:42
